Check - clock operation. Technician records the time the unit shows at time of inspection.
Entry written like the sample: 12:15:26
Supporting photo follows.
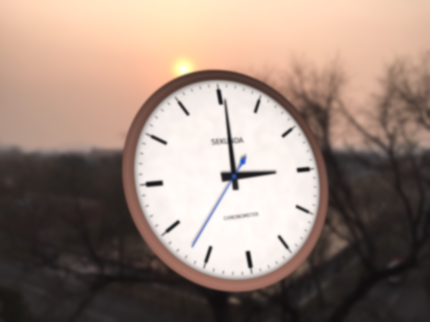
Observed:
3:00:37
